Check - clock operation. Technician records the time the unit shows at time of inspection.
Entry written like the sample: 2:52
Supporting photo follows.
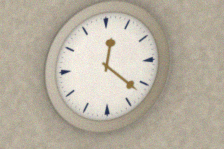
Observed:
12:22
